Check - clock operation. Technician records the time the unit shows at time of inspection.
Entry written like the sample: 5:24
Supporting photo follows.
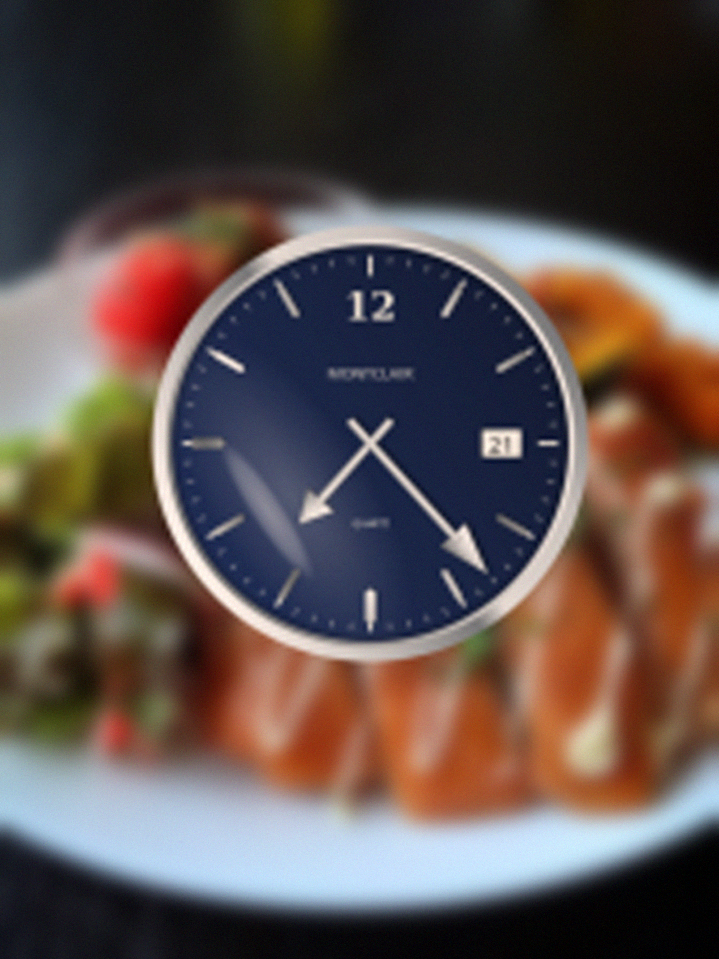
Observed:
7:23
